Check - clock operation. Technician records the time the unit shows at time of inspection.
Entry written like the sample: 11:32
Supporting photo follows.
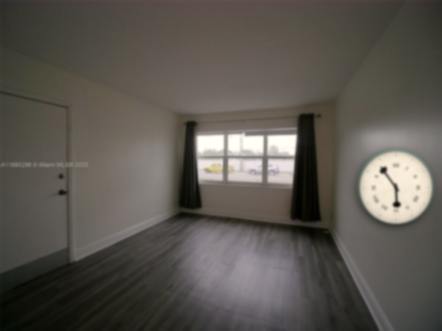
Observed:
5:54
